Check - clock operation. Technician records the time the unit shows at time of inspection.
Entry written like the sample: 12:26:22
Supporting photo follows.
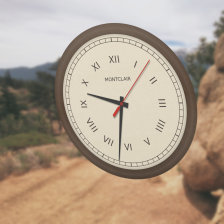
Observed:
9:32:07
